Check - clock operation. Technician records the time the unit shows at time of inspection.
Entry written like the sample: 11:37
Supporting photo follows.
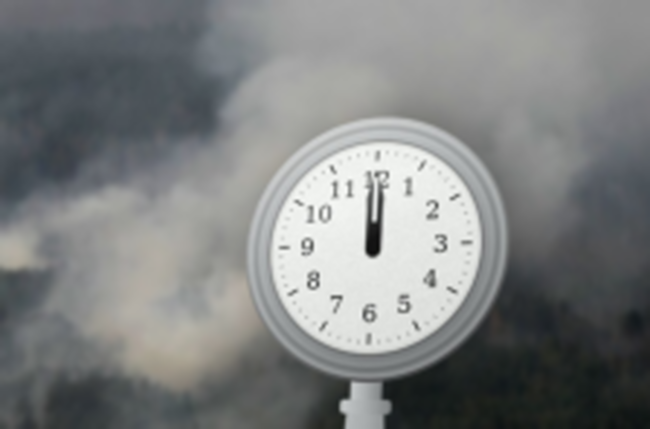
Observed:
12:00
